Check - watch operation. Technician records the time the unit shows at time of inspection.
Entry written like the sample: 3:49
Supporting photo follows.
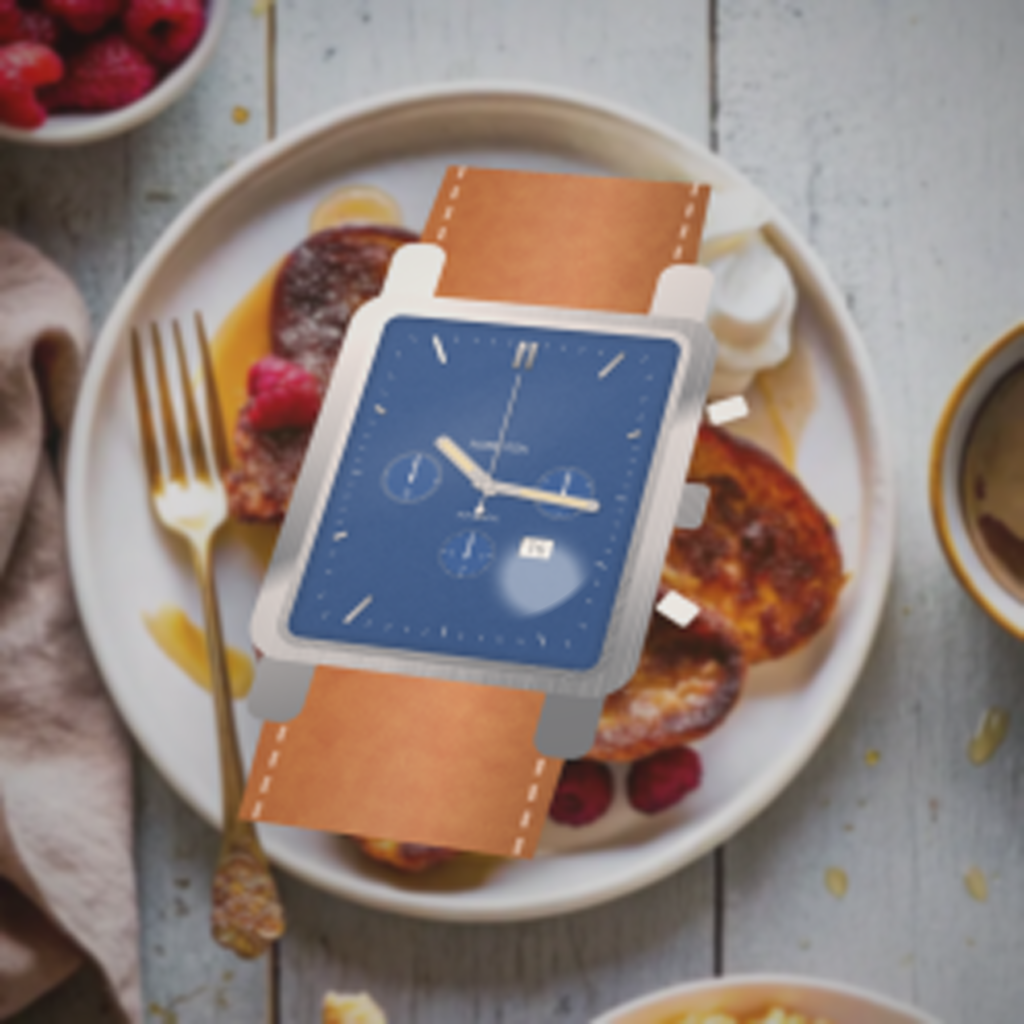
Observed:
10:16
